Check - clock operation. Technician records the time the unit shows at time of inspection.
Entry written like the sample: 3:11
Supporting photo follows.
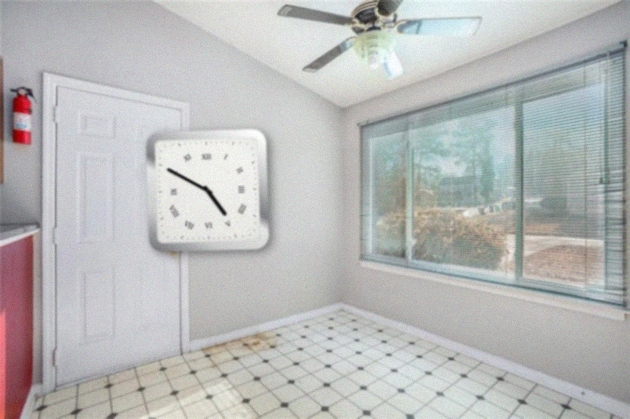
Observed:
4:50
